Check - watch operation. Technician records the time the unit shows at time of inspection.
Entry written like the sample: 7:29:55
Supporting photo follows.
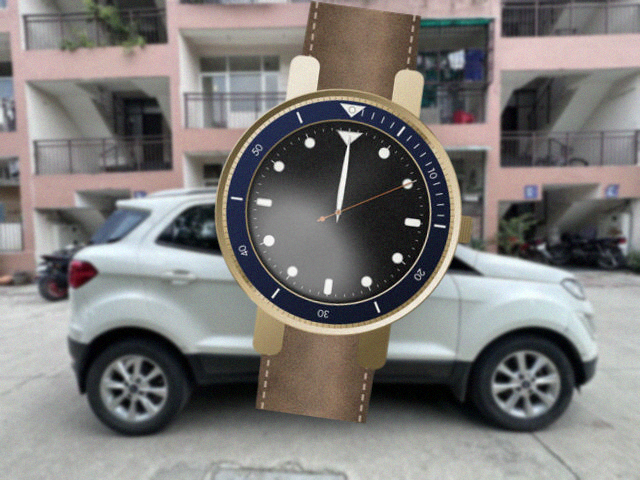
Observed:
12:00:10
